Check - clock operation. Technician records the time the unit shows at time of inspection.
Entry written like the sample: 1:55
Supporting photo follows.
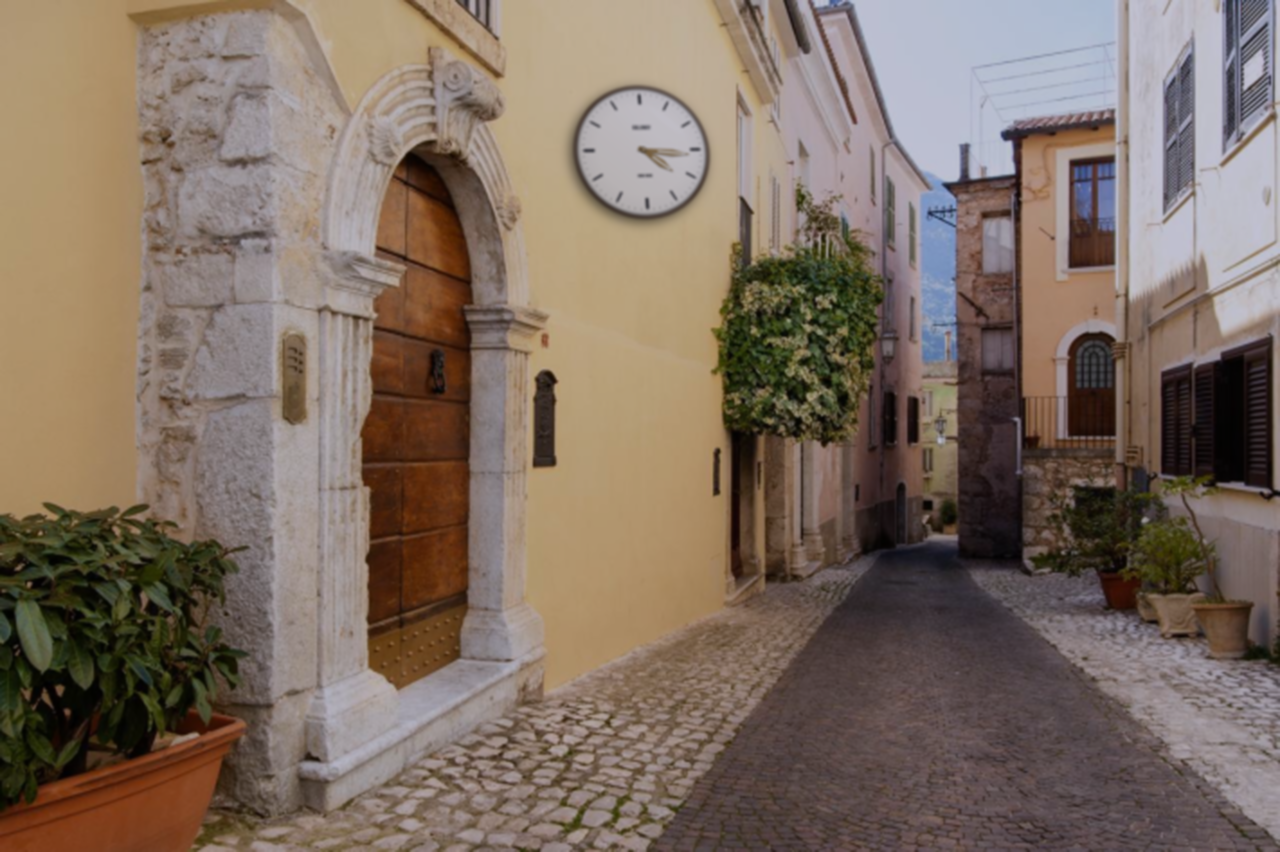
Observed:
4:16
